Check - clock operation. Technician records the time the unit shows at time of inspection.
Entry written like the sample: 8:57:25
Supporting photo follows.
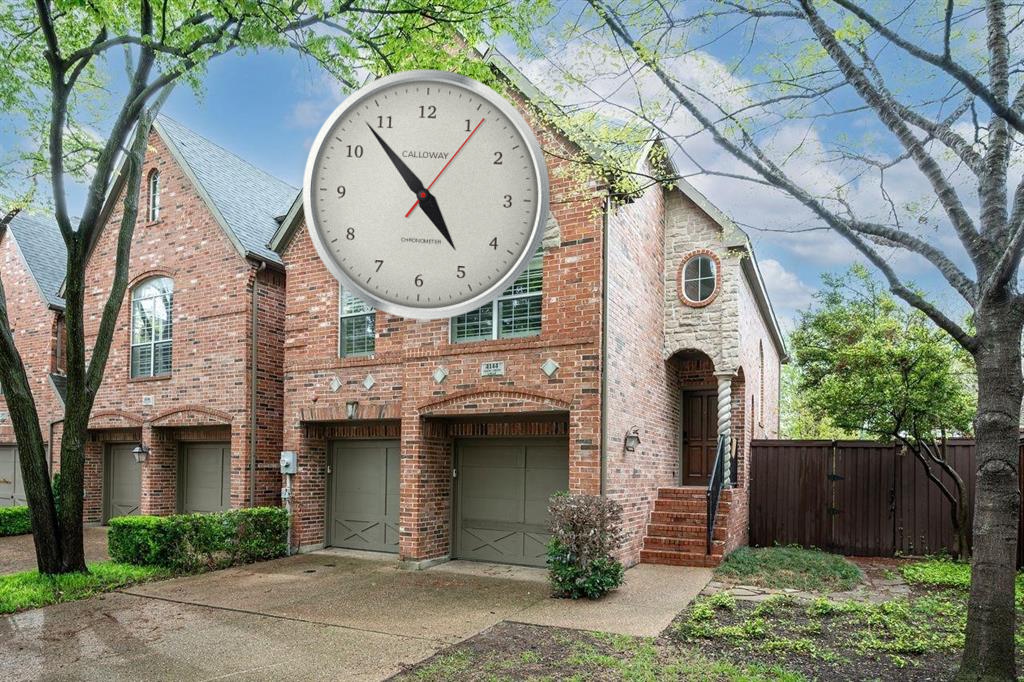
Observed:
4:53:06
